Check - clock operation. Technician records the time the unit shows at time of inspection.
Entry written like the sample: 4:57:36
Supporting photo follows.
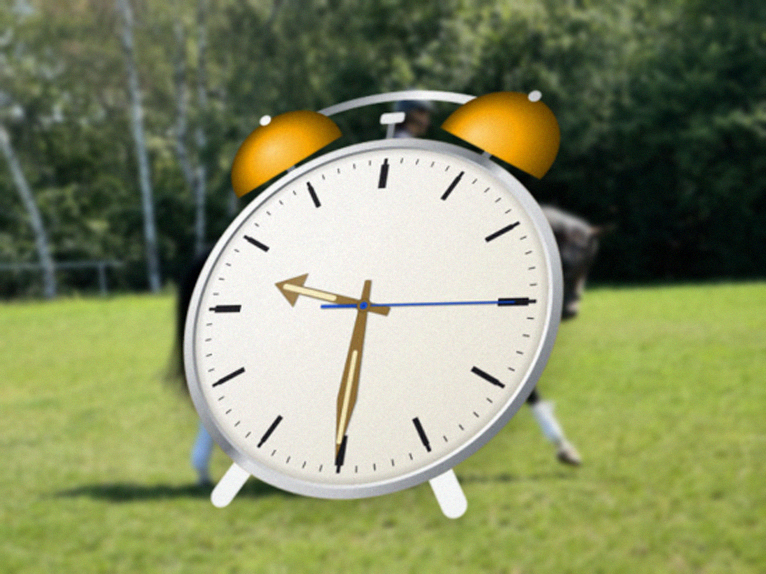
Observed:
9:30:15
